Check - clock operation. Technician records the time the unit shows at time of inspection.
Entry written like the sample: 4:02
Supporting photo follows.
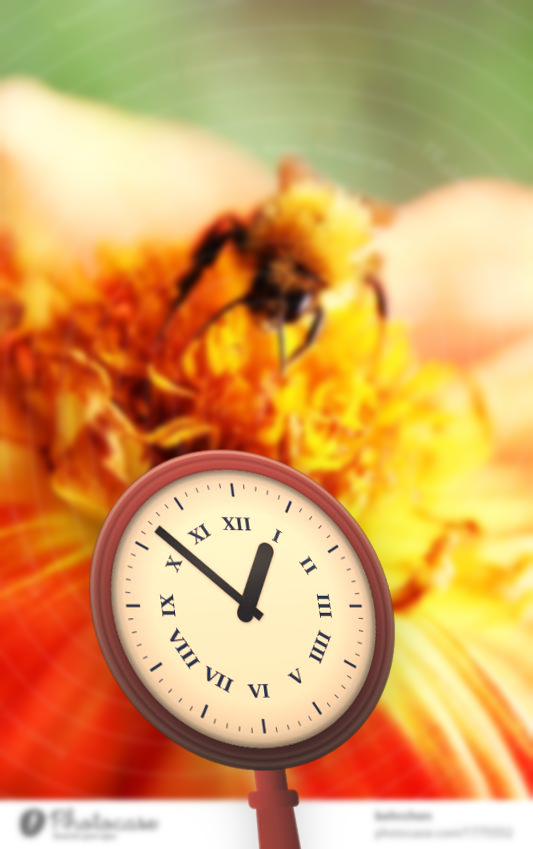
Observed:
12:52
